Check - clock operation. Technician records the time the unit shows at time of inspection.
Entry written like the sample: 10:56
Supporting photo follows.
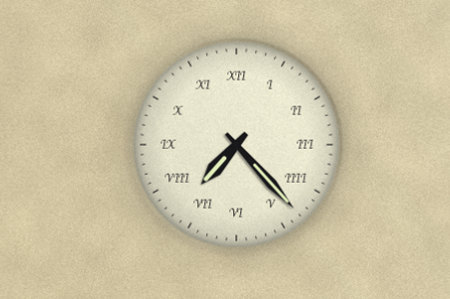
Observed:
7:23
